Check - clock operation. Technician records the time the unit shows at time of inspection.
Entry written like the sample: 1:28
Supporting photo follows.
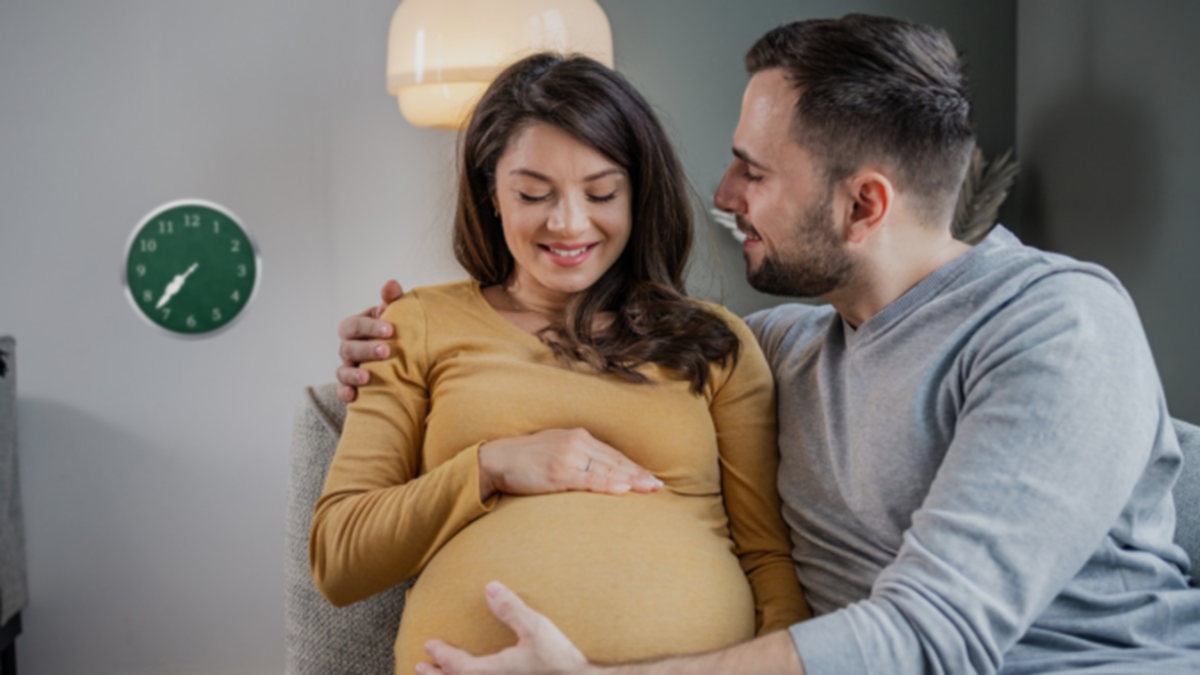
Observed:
7:37
